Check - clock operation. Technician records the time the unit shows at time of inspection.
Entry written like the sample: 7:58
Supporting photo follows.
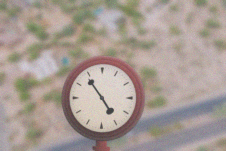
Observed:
4:54
